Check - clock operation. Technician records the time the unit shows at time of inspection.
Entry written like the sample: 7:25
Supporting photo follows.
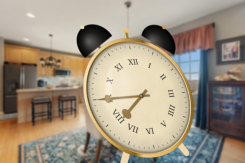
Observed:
7:45
